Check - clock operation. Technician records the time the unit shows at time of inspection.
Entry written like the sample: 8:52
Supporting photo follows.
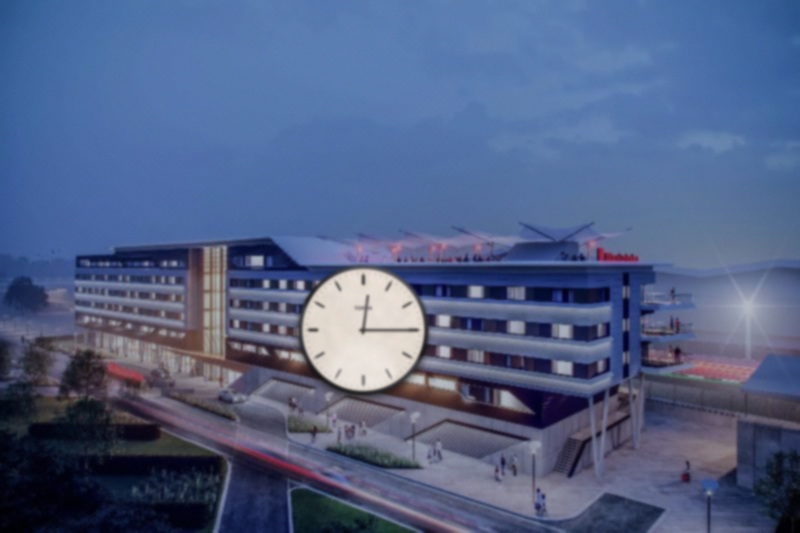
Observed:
12:15
